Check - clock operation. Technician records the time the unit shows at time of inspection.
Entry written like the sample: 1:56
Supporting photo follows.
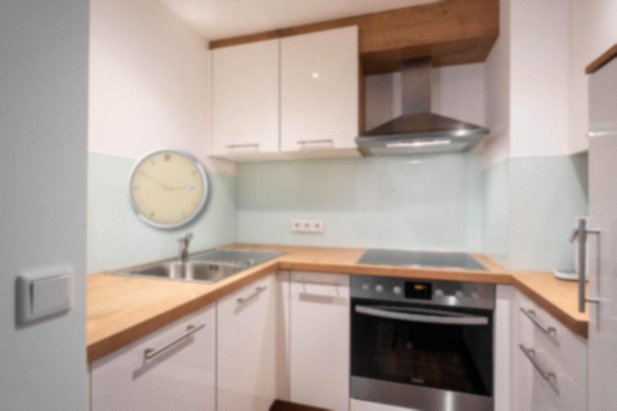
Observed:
2:50
